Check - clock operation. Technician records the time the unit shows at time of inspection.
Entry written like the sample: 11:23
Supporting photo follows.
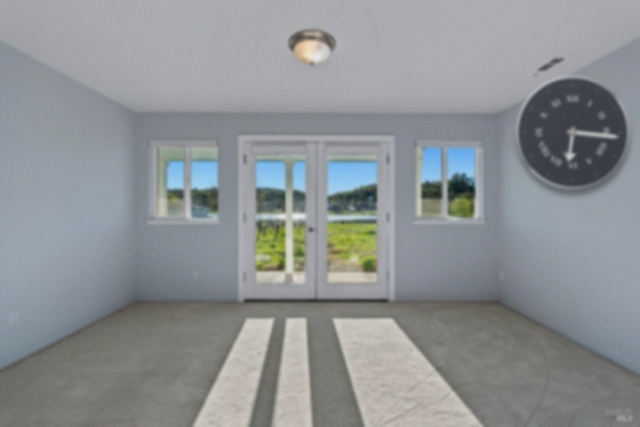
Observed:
6:16
